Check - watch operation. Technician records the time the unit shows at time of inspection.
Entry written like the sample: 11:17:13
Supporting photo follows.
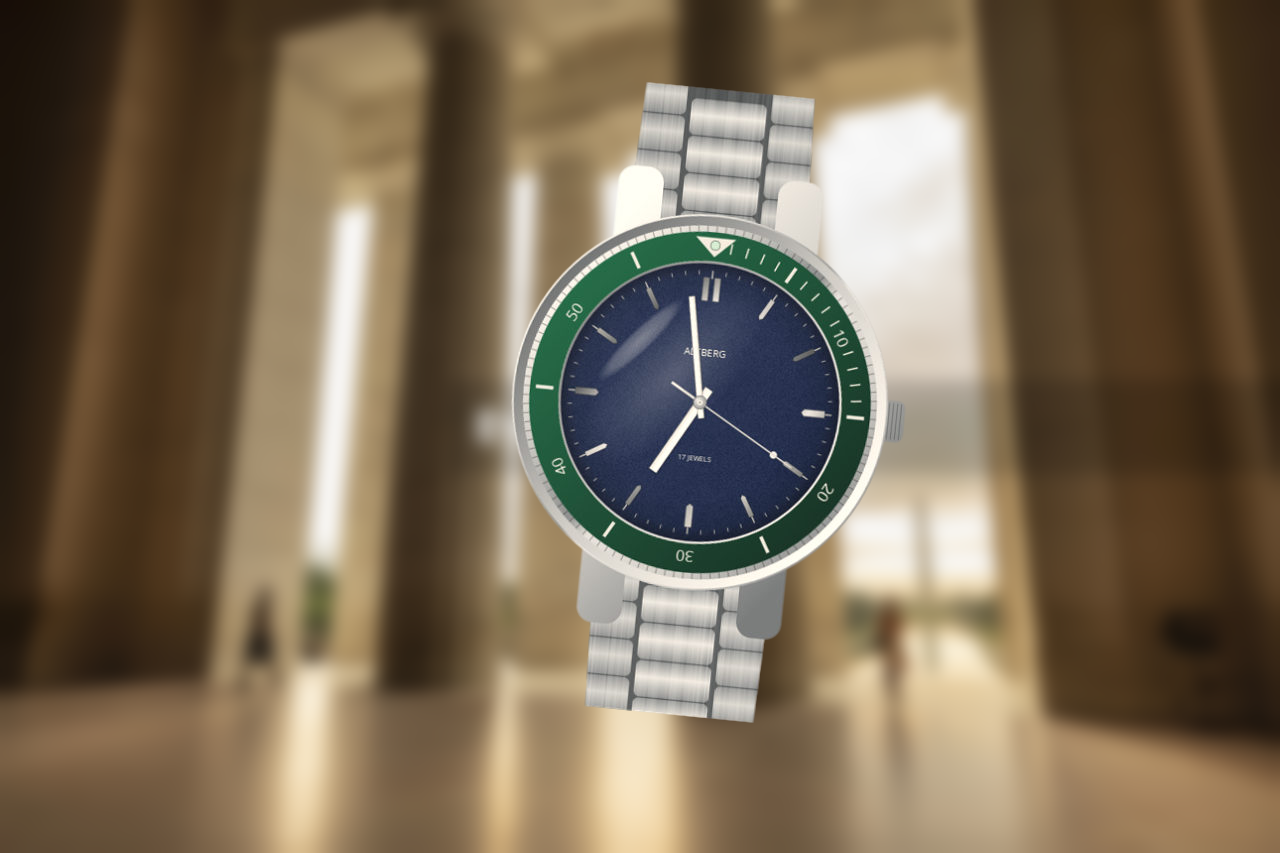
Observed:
6:58:20
